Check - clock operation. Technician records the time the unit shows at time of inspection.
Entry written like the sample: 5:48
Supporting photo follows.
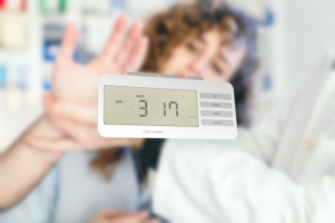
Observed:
3:17
